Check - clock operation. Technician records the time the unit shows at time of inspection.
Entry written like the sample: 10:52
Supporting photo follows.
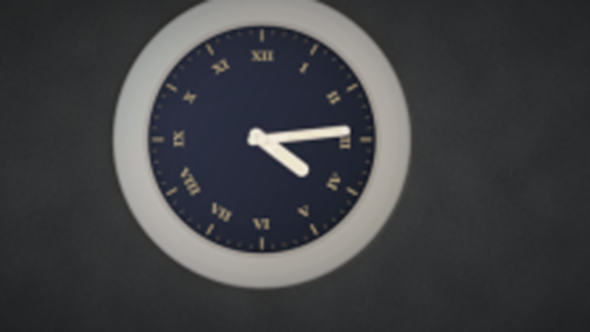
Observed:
4:14
